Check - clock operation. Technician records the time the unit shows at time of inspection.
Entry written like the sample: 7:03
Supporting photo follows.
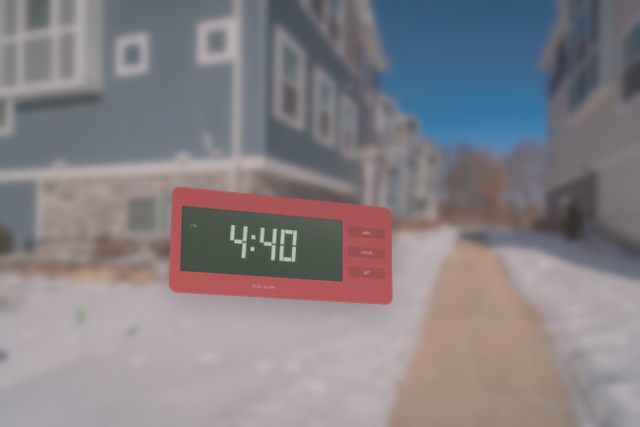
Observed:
4:40
